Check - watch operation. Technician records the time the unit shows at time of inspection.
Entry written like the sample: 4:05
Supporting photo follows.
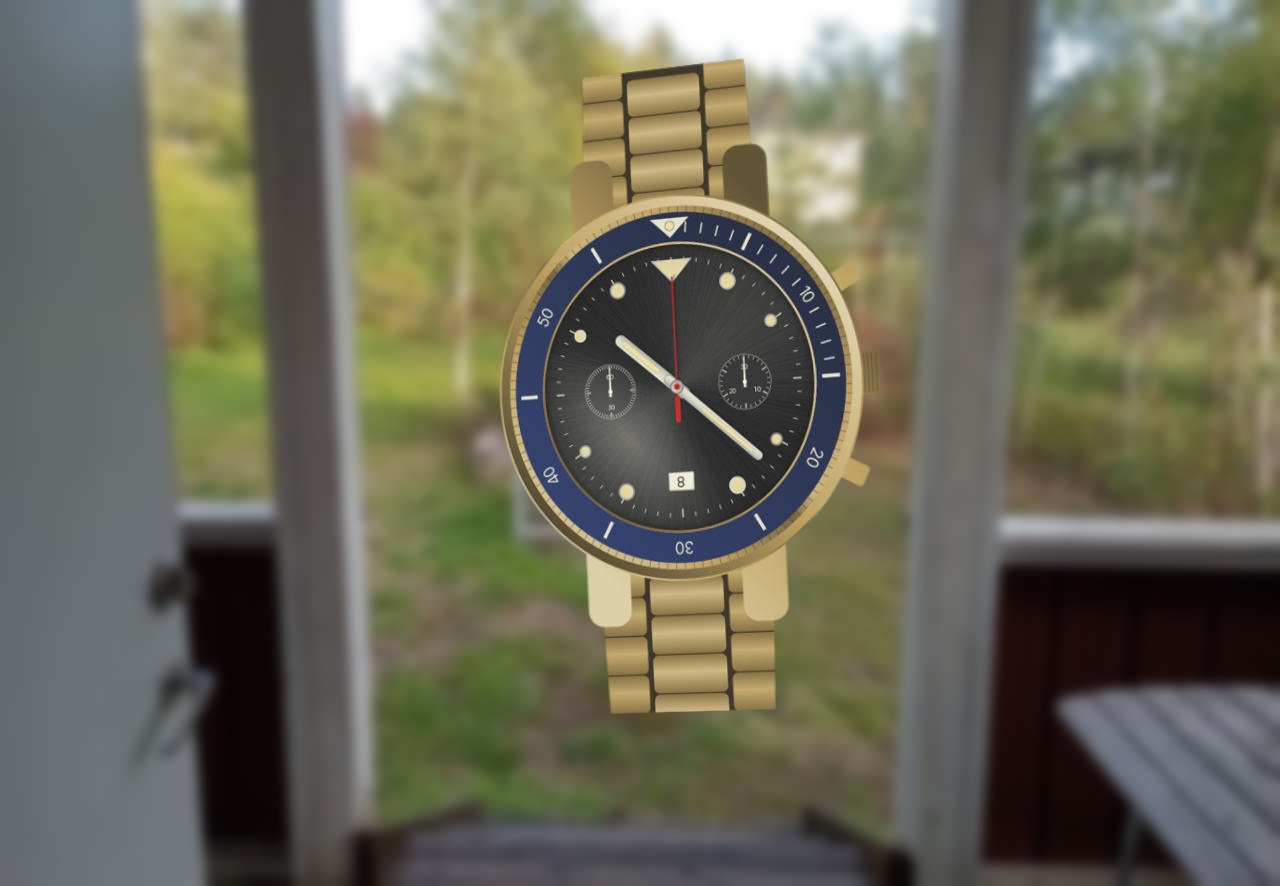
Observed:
10:22
